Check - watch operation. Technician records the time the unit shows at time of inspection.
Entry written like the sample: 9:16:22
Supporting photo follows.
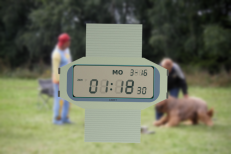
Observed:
1:18:30
